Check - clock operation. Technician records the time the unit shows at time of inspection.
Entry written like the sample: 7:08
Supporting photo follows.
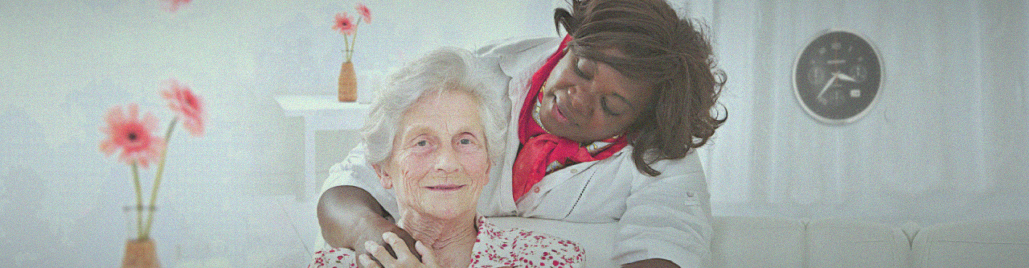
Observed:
3:37
